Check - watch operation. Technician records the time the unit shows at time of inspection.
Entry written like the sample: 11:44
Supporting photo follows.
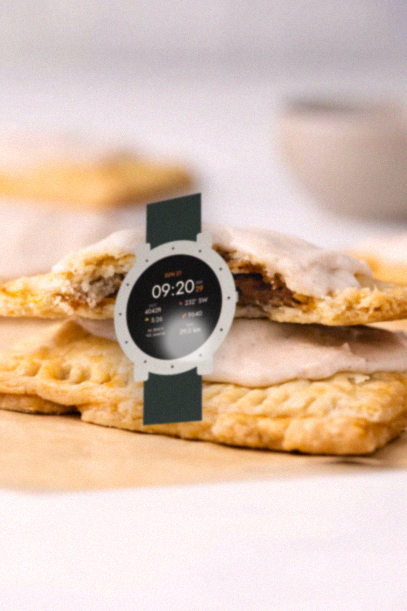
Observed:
9:20
